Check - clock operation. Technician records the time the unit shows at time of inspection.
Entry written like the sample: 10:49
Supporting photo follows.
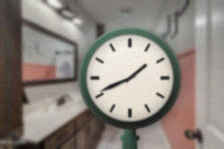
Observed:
1:41
